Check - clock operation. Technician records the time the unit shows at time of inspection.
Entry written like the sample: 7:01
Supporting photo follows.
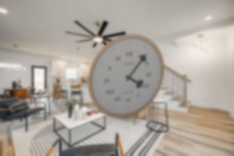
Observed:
4:07
